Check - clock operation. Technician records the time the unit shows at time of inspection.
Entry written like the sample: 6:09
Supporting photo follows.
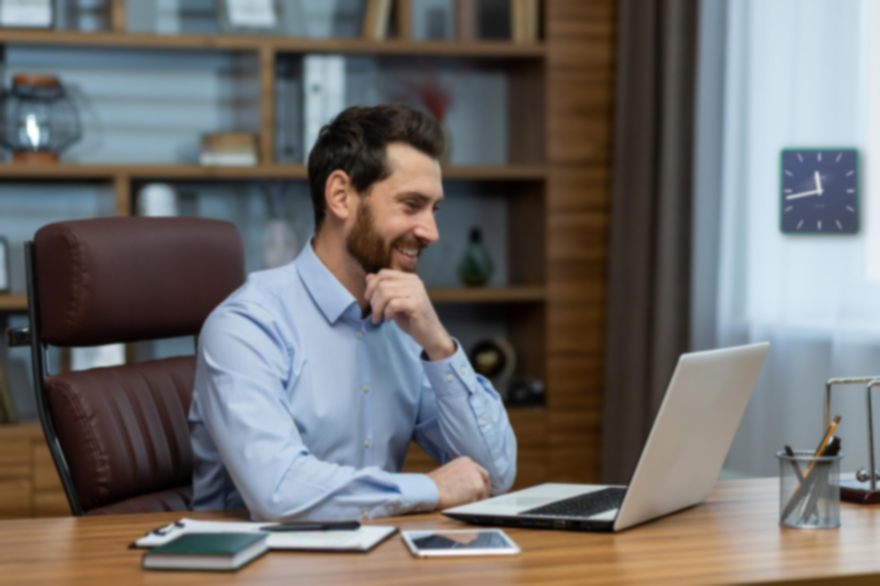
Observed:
11:43
